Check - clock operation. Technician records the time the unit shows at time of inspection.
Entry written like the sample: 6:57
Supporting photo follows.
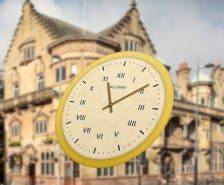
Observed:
11:09
